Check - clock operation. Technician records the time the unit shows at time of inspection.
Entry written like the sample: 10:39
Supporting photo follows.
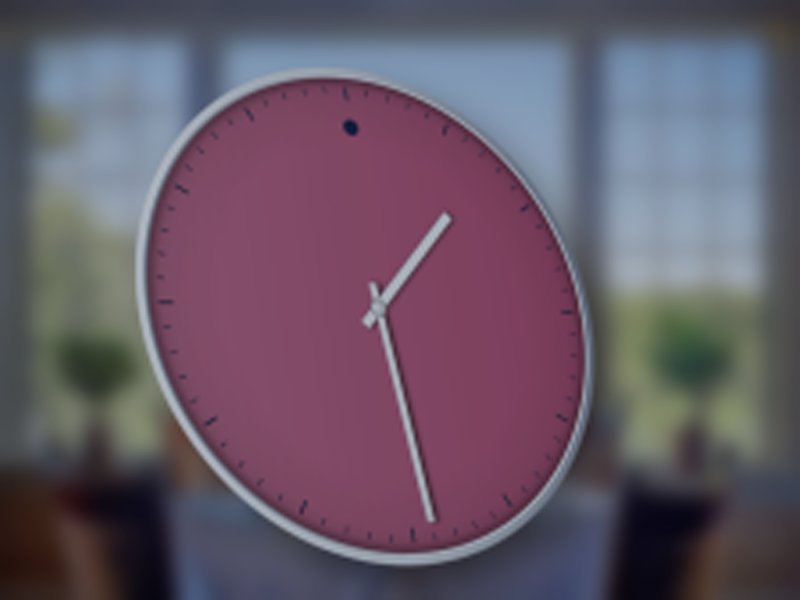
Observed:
1:29
